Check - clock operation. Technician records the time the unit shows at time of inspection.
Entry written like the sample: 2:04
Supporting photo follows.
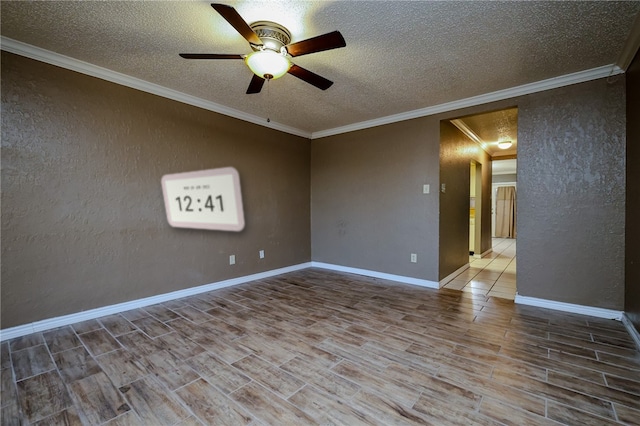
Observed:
12:41
